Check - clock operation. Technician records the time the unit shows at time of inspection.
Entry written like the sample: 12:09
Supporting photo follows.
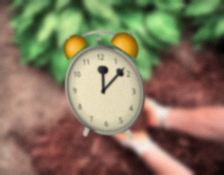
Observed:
12:08
